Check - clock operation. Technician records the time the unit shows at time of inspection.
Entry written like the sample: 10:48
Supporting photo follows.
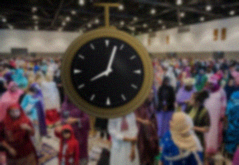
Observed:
8:03
